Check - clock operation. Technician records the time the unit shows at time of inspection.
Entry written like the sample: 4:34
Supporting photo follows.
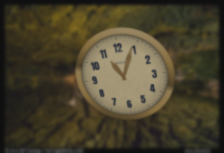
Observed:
11:04
